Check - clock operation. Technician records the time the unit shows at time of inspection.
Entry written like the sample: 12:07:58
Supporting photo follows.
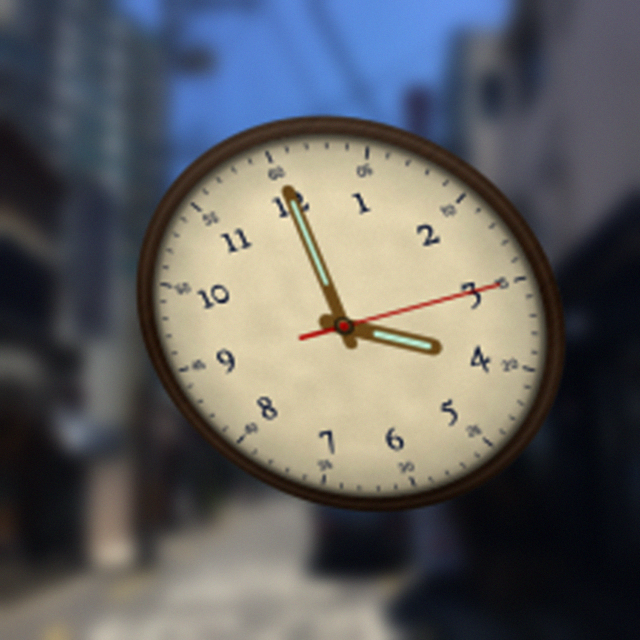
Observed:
4:00:15
